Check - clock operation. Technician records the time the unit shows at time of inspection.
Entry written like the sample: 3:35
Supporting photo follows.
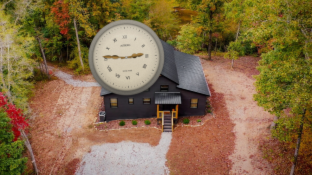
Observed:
2:46
